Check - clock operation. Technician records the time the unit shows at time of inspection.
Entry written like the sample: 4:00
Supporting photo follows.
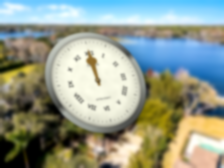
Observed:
12:00
